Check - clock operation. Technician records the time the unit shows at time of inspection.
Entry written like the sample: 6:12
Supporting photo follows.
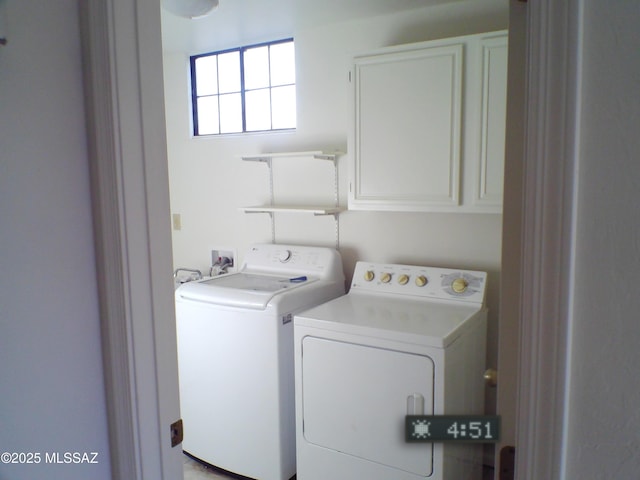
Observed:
4:51
